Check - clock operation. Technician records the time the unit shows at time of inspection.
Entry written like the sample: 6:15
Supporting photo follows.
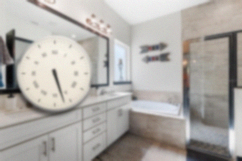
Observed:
5:27
